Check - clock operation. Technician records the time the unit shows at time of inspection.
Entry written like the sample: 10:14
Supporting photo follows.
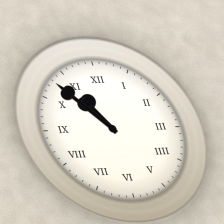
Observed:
10:53
